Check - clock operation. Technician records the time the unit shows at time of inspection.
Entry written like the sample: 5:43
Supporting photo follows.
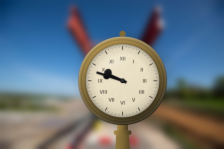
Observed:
9:48
